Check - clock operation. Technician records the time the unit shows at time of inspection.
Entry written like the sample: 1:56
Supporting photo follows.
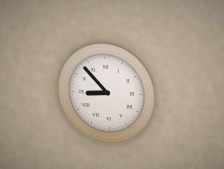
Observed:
8:53
